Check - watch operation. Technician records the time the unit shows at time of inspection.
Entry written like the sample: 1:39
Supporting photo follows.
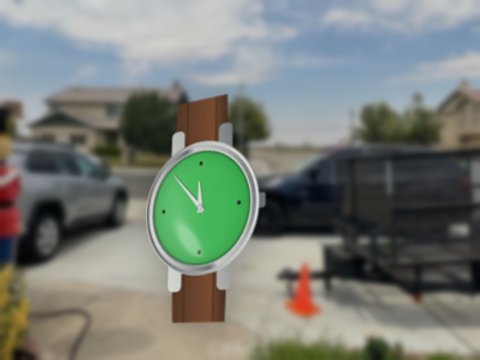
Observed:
11:53
